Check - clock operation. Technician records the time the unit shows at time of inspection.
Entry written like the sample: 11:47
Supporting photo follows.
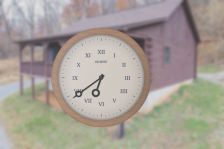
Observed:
6:39
